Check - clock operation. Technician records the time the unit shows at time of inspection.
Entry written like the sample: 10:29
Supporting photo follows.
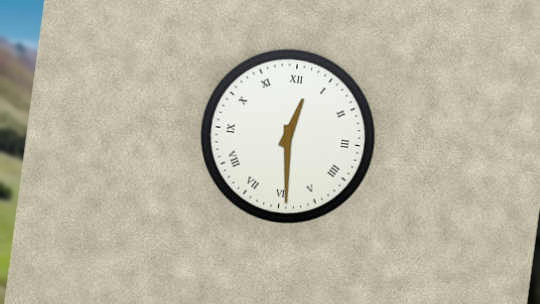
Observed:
12:29
